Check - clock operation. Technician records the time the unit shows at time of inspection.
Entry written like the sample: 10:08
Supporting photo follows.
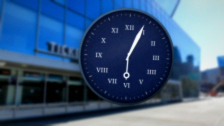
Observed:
6:04
